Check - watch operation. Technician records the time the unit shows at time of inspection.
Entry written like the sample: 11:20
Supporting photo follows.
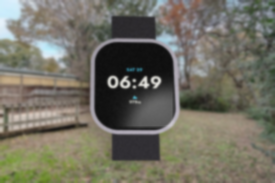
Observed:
6:49
